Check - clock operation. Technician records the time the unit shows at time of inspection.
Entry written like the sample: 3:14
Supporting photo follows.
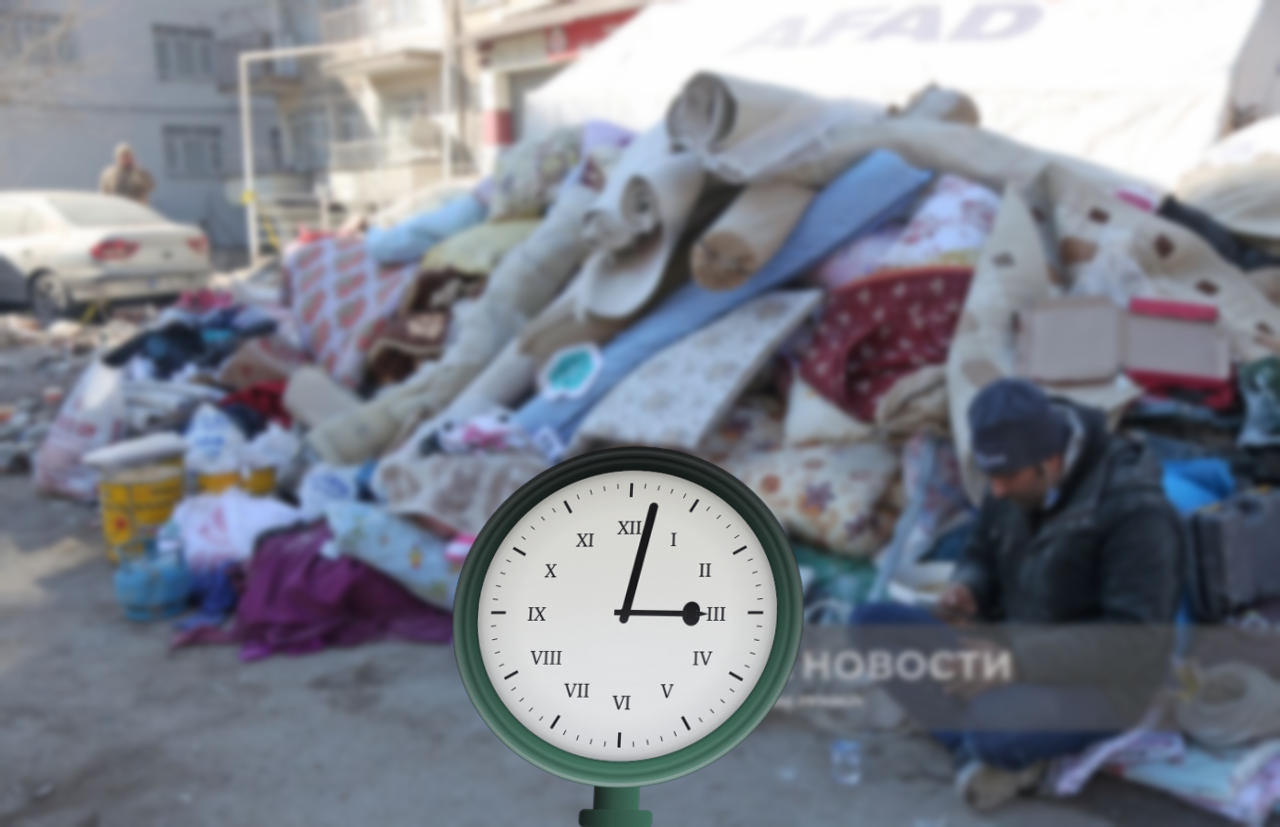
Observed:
3:02
